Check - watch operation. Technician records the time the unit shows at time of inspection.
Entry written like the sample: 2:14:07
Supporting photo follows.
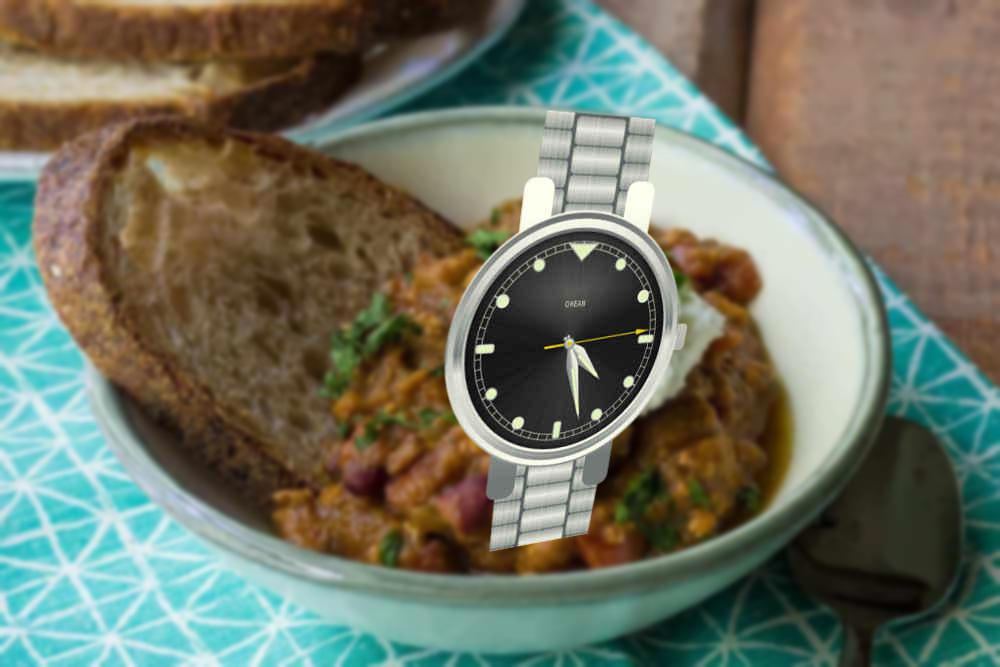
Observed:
4:27:14
